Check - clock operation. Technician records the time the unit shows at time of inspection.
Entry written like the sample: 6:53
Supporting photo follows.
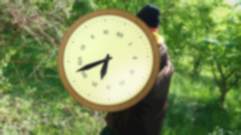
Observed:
5:37
